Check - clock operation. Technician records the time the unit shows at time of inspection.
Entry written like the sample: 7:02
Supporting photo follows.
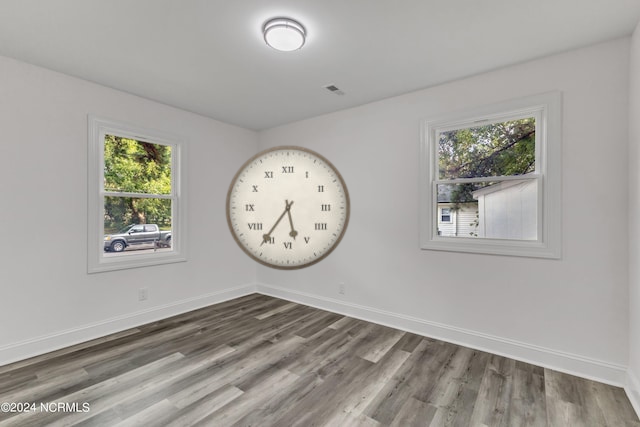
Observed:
5:36
